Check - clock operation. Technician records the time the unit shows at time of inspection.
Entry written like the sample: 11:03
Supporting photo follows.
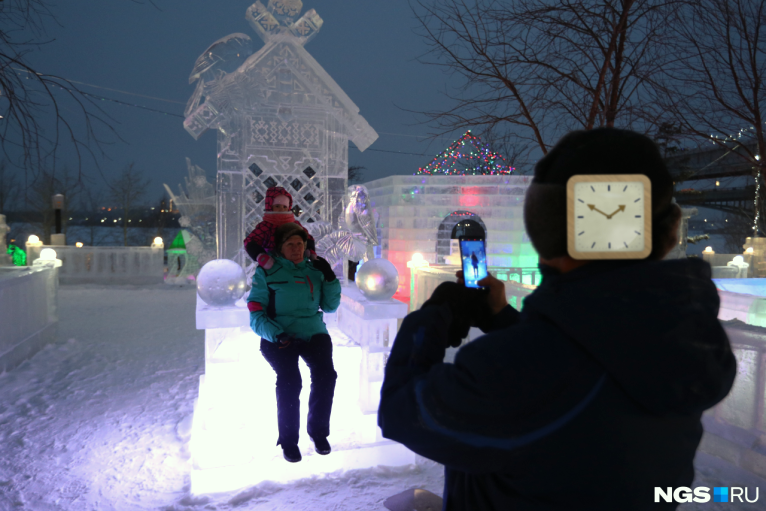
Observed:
1:50
